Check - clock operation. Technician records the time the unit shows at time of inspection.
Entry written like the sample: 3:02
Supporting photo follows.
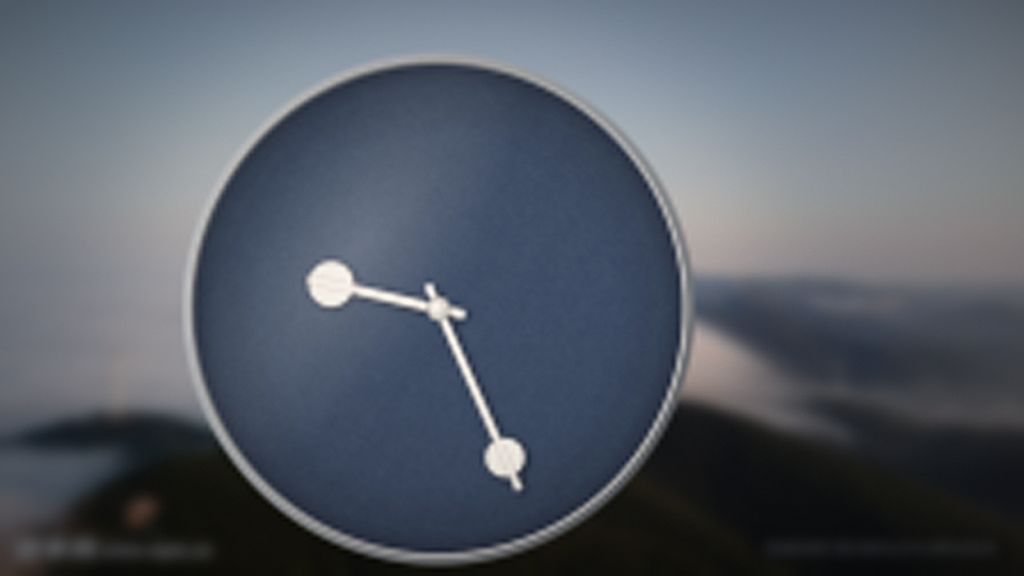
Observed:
9:26
